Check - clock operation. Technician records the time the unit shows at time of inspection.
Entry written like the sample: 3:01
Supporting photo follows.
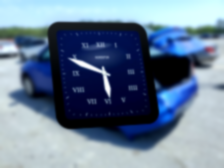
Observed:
5:49
